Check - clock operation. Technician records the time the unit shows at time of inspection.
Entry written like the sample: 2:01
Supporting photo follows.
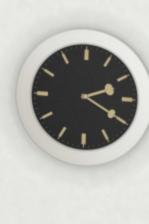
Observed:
2:20
